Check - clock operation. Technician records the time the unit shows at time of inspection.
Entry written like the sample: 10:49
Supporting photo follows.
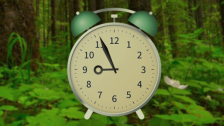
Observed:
8:56
